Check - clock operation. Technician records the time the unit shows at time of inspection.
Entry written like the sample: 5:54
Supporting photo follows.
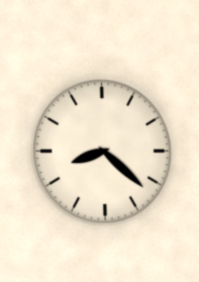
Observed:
8:22
